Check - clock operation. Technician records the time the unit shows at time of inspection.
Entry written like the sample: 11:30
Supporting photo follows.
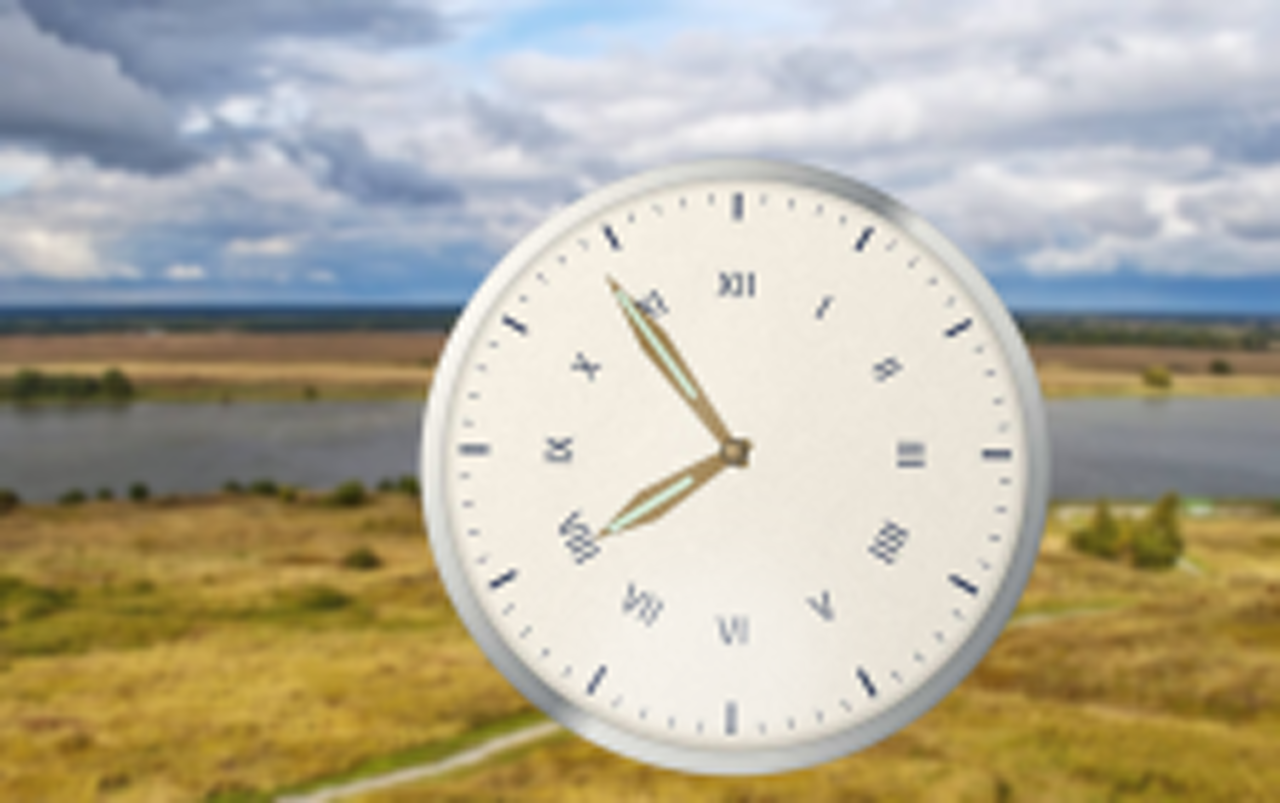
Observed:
7:54
